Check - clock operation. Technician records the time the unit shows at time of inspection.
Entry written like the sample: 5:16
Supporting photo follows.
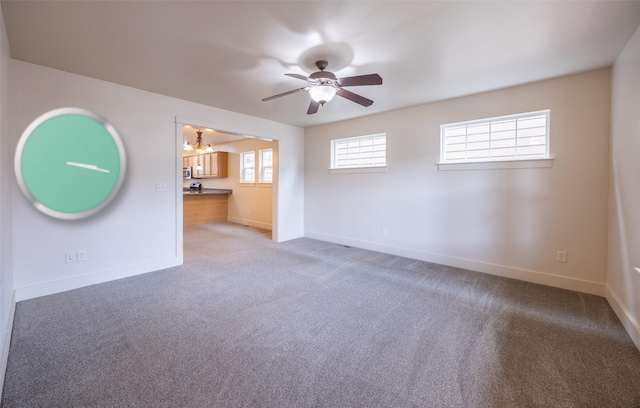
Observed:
3:17
